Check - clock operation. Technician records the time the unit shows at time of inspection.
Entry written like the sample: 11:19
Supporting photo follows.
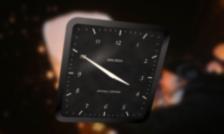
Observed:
3:50
